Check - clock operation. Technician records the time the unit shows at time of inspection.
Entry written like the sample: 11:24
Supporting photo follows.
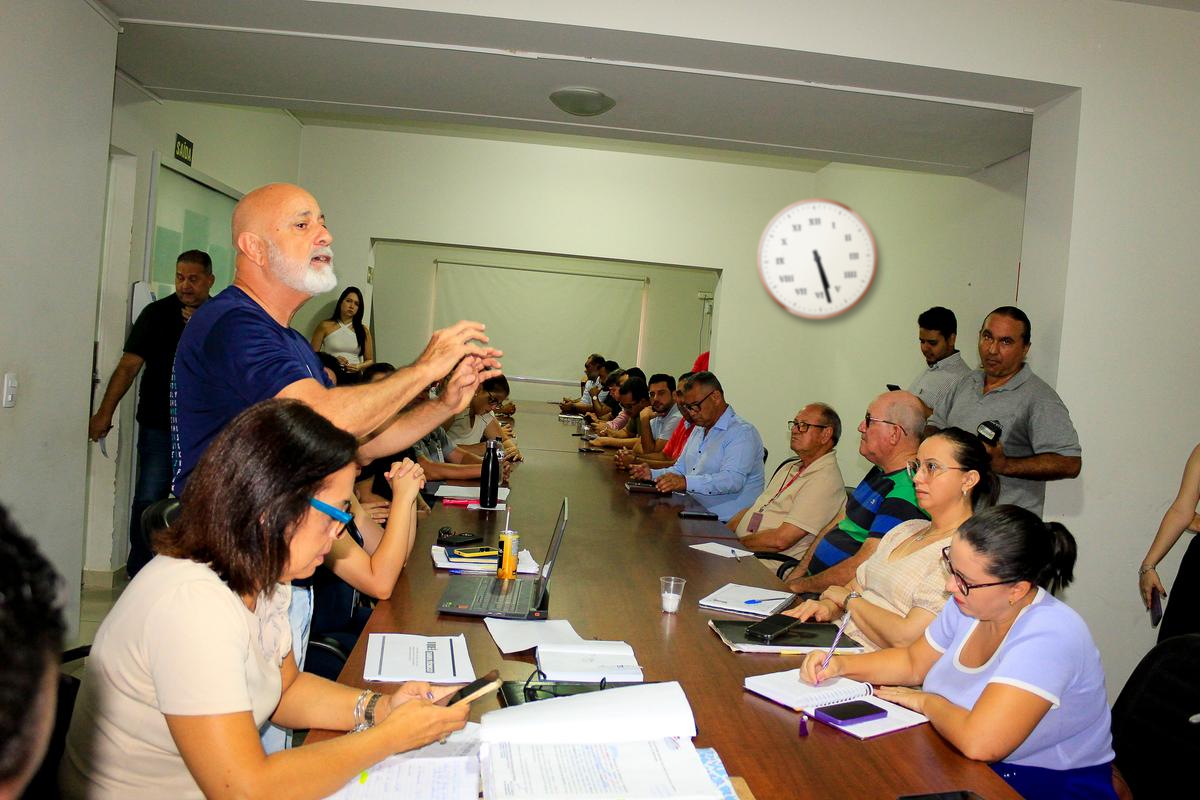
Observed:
5:28
